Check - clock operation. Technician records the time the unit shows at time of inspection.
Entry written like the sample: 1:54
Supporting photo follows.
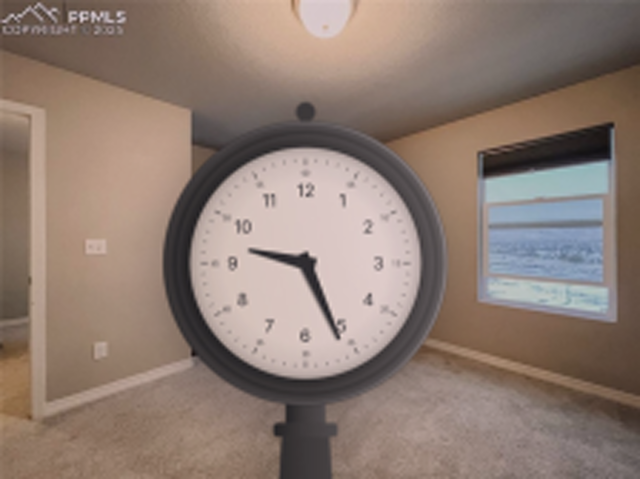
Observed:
9:26
